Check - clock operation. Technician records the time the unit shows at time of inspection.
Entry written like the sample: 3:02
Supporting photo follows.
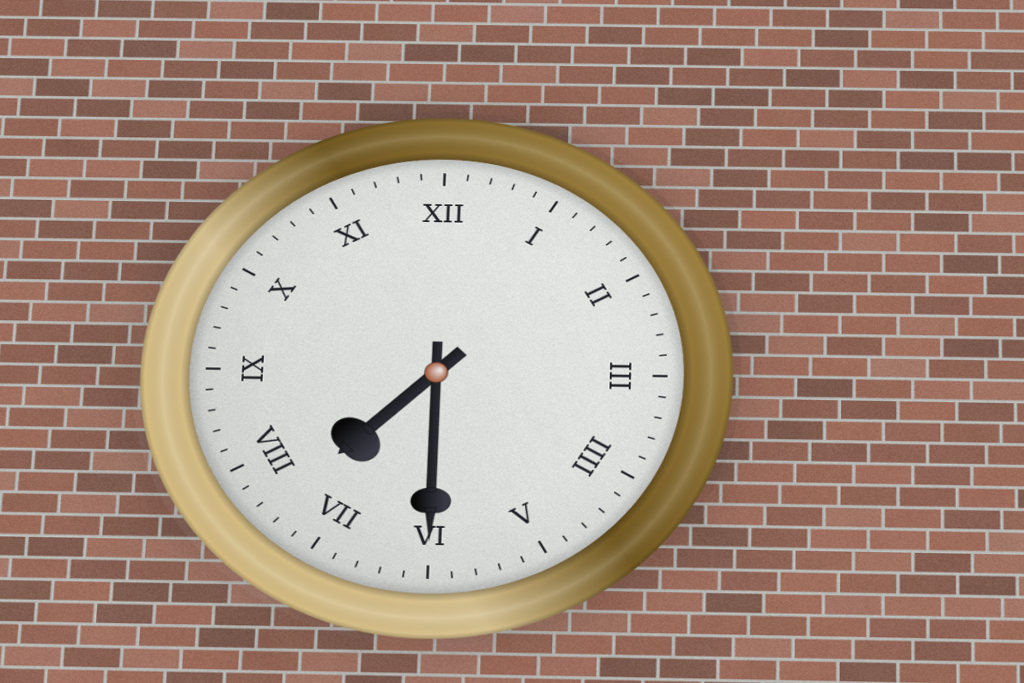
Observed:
7:30
